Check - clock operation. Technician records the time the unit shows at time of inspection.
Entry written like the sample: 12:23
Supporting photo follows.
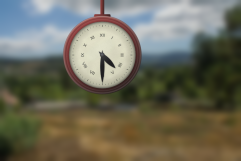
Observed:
4:30
